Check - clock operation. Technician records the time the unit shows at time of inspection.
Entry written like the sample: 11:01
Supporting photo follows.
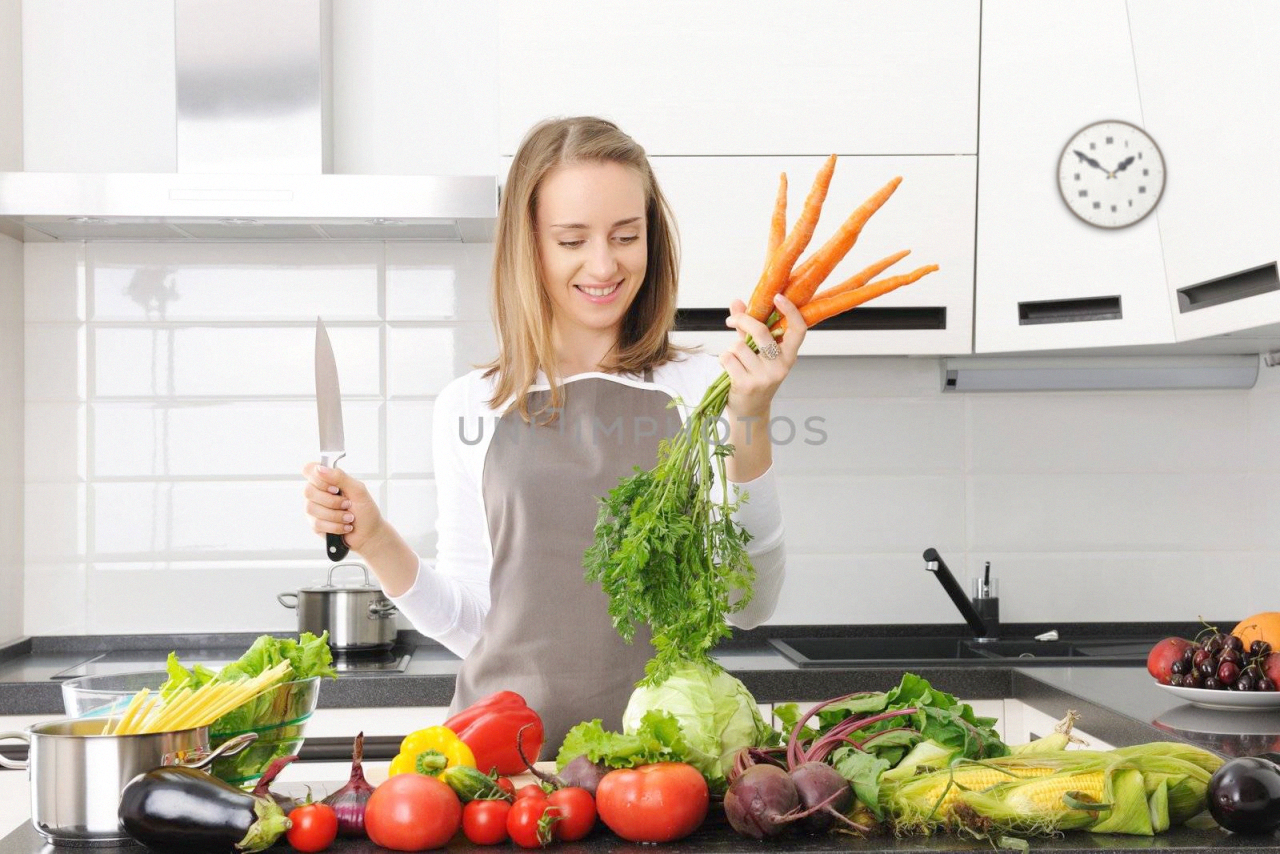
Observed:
1:51
